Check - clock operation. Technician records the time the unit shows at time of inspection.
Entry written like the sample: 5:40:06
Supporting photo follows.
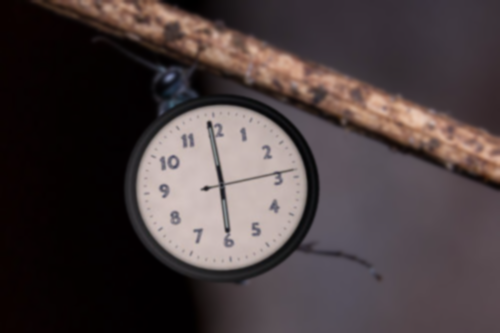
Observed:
5:59:14
